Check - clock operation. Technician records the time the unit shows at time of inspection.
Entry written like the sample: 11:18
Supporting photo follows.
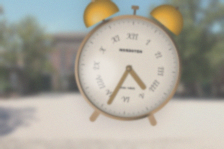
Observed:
4:34
